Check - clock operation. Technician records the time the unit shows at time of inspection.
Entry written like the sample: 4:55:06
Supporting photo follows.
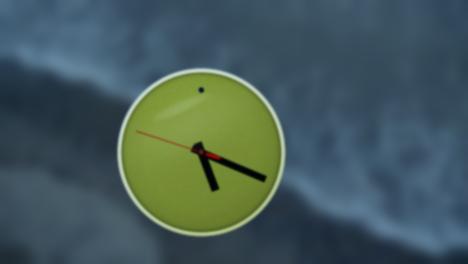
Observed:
5:18:48
